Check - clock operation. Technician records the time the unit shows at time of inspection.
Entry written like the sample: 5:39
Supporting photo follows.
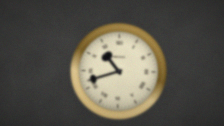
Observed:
10:42
